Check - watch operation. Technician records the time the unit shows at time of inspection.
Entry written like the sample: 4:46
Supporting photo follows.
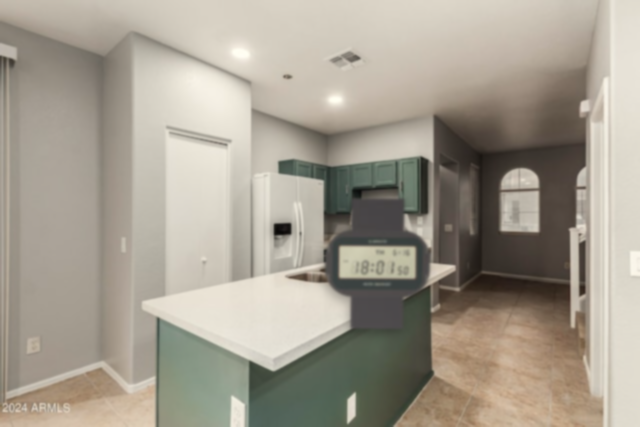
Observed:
18:01
